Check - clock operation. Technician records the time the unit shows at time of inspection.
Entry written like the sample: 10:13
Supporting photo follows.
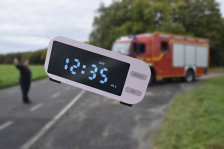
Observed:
12:35
